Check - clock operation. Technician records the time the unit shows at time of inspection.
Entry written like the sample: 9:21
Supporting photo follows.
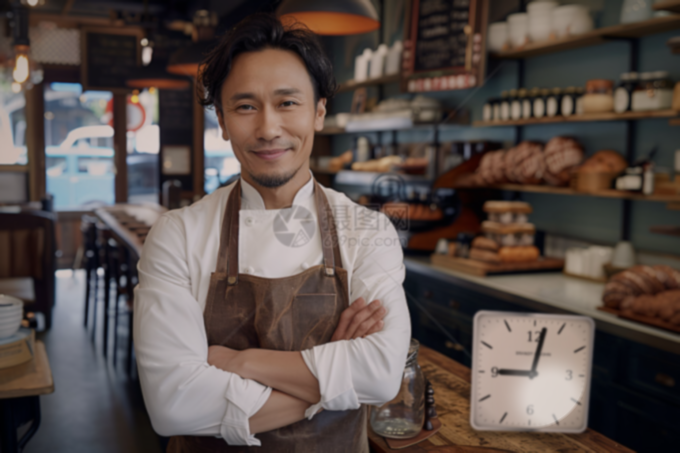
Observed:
9:02
